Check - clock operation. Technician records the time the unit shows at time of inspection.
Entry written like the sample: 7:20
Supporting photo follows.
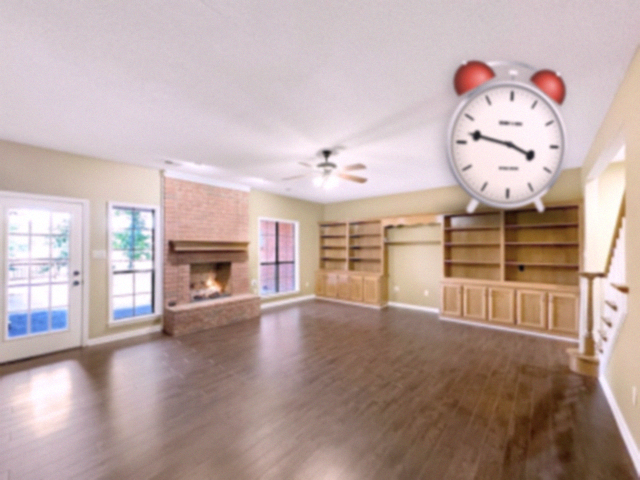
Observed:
3:47
